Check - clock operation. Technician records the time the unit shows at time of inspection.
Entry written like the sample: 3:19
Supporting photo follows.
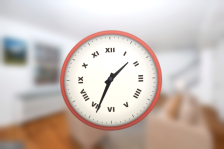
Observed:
1:34
